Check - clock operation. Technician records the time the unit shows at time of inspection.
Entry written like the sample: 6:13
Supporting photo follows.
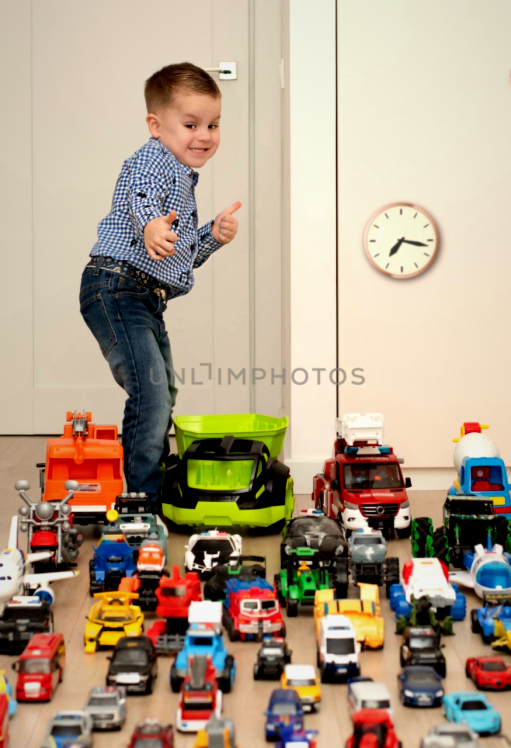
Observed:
7:17
